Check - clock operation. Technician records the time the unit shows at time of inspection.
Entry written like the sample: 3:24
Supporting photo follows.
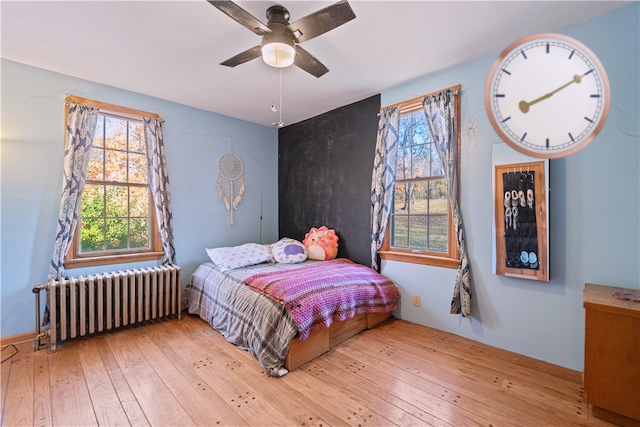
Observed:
8:10
